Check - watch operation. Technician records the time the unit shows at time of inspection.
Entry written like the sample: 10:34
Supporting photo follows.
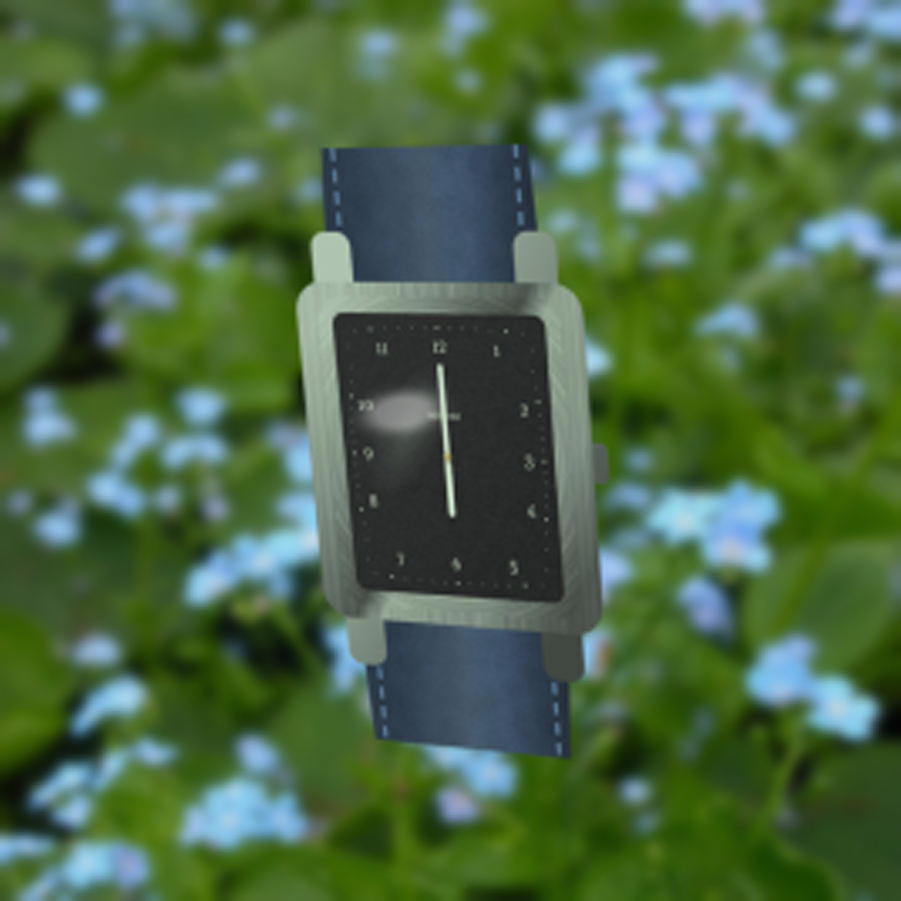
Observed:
6:00
